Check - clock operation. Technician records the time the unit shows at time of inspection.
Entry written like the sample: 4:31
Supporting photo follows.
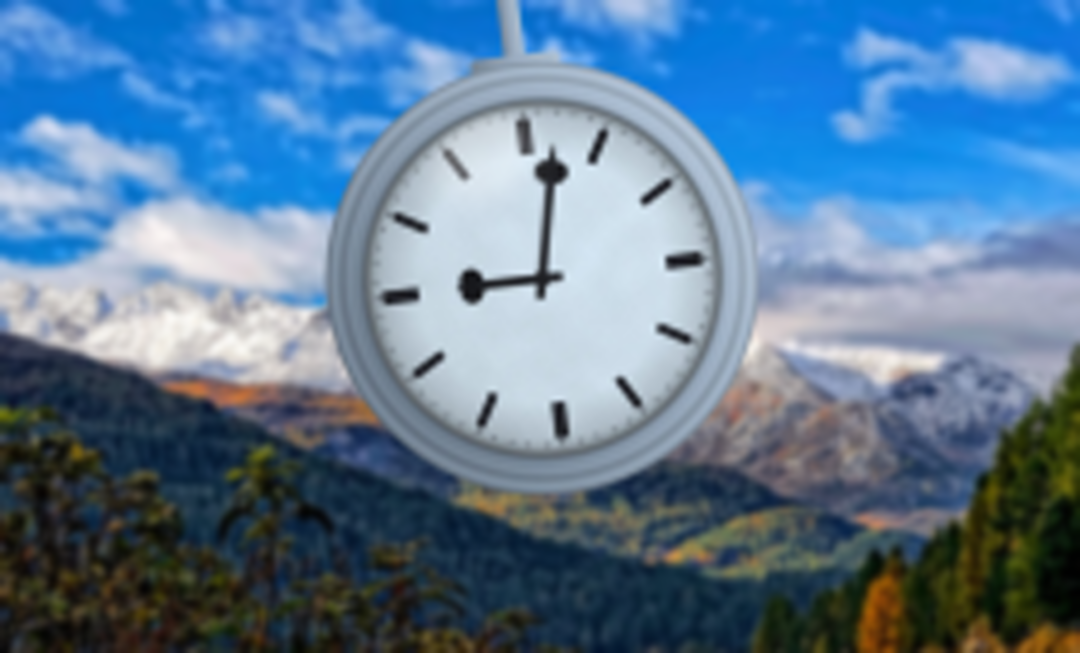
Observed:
9:02
